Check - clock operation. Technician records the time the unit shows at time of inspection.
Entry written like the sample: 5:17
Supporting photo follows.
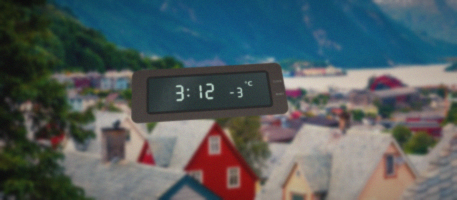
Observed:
3:12
